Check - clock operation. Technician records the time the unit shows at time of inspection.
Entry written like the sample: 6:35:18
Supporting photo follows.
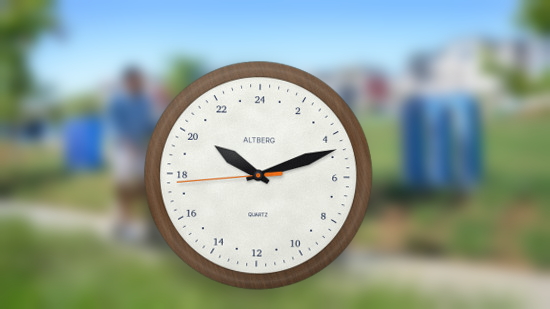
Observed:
20:11:44
